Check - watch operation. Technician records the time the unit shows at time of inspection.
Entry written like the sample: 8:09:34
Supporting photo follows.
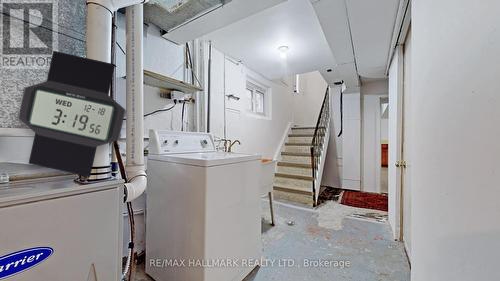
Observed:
3:19:56
